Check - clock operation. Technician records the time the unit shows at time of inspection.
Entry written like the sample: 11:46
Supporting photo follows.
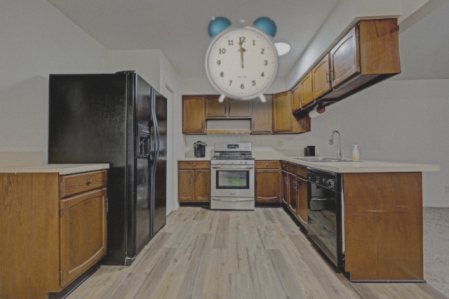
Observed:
11:59
